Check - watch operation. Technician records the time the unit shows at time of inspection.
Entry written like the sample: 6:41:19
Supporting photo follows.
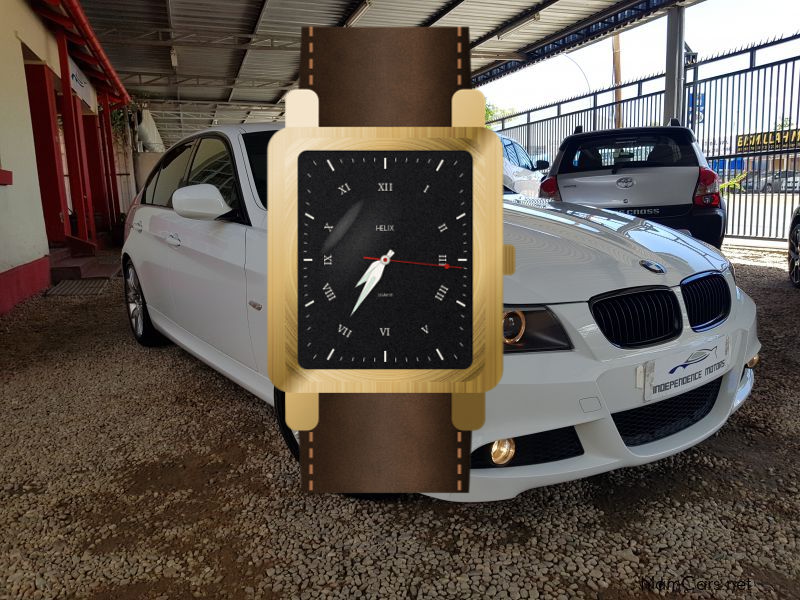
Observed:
7:35:16
